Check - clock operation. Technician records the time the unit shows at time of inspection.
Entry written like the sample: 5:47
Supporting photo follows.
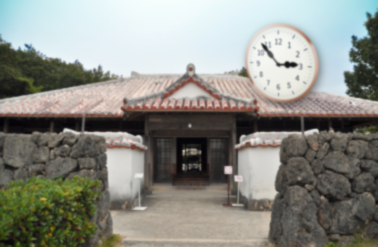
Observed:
2:53
